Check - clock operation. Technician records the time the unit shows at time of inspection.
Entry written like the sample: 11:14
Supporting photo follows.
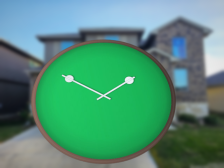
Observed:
1:50
